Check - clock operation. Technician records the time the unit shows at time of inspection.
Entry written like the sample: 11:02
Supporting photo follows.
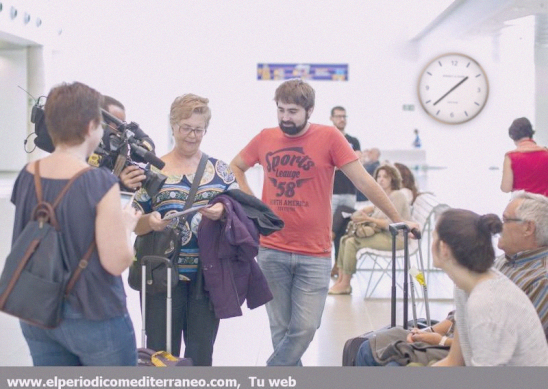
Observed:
1:38
